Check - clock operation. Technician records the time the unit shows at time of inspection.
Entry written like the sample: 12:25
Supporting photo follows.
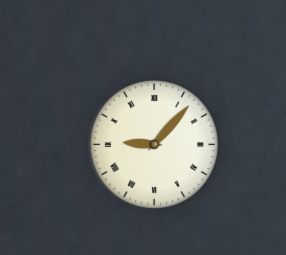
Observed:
9:07
